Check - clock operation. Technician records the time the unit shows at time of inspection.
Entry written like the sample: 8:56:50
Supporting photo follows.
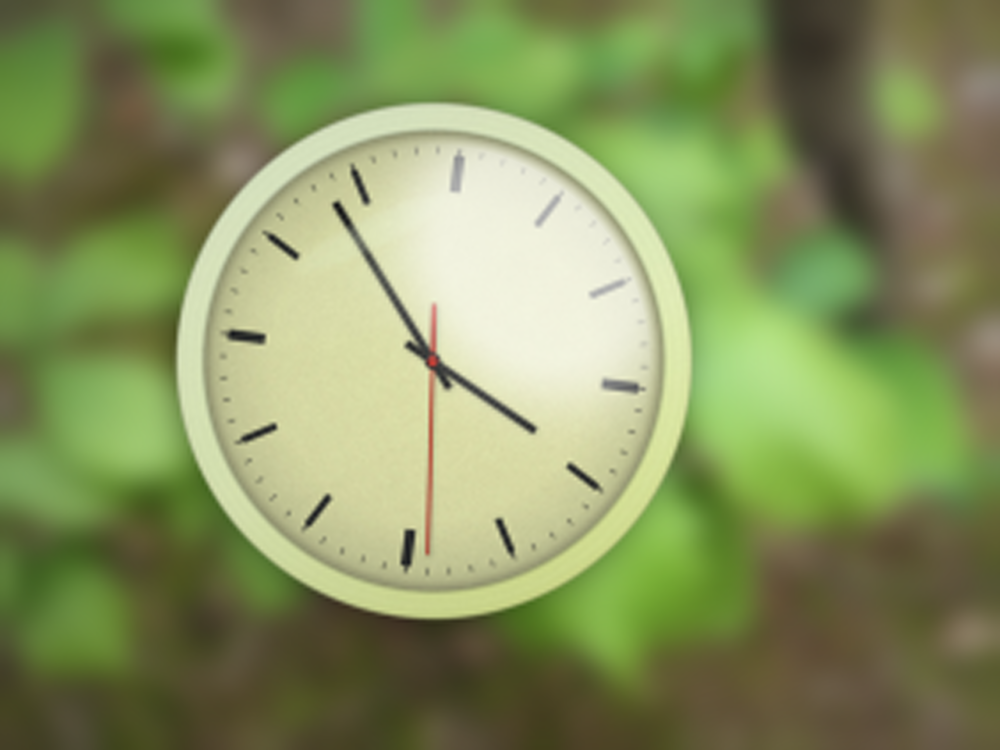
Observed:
3:53:29
